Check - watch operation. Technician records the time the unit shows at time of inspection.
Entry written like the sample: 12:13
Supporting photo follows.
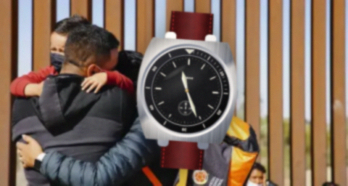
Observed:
11:26
